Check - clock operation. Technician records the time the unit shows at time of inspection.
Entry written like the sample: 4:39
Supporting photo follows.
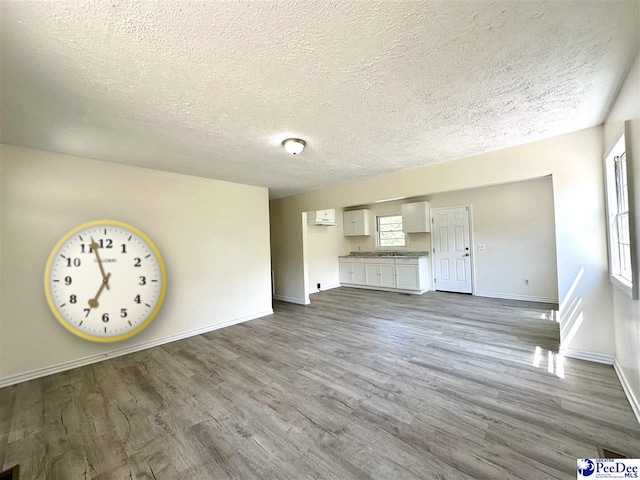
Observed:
6:57
